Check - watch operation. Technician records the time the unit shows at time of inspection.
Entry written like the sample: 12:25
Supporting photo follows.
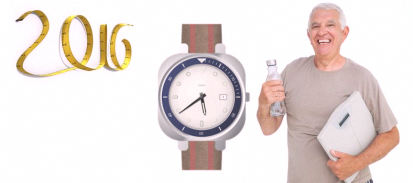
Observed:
5:39
